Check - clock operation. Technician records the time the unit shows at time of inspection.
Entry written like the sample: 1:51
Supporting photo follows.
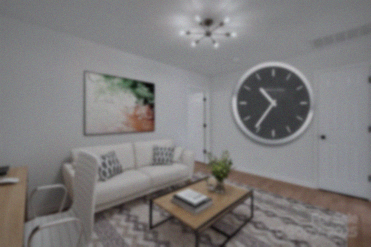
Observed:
10:36
